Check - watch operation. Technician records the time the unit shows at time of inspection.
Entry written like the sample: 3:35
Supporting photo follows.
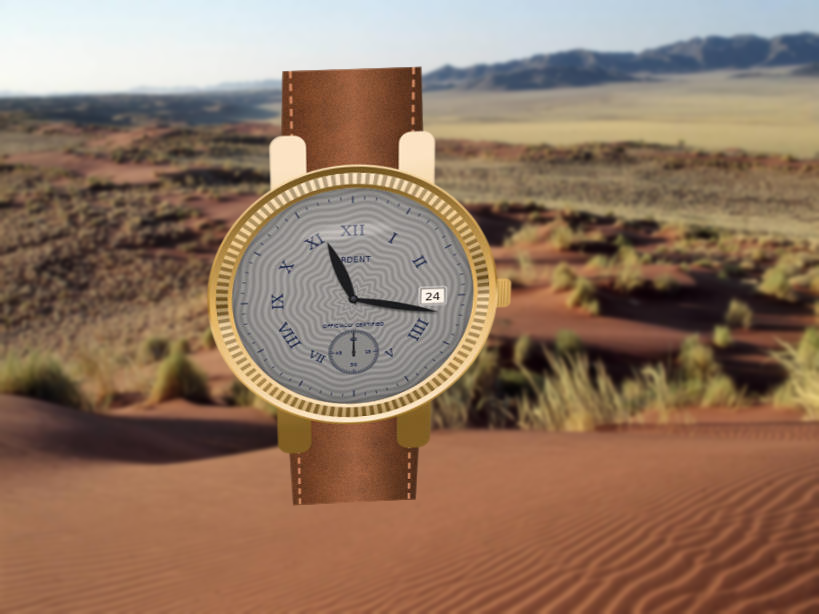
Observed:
11:17
